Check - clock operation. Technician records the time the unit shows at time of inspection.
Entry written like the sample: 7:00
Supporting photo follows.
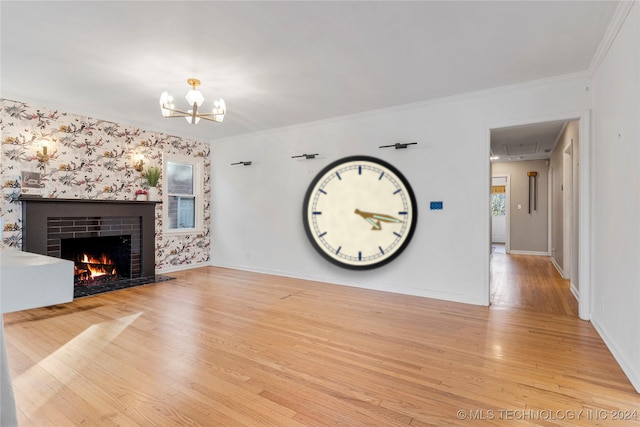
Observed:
4:17
